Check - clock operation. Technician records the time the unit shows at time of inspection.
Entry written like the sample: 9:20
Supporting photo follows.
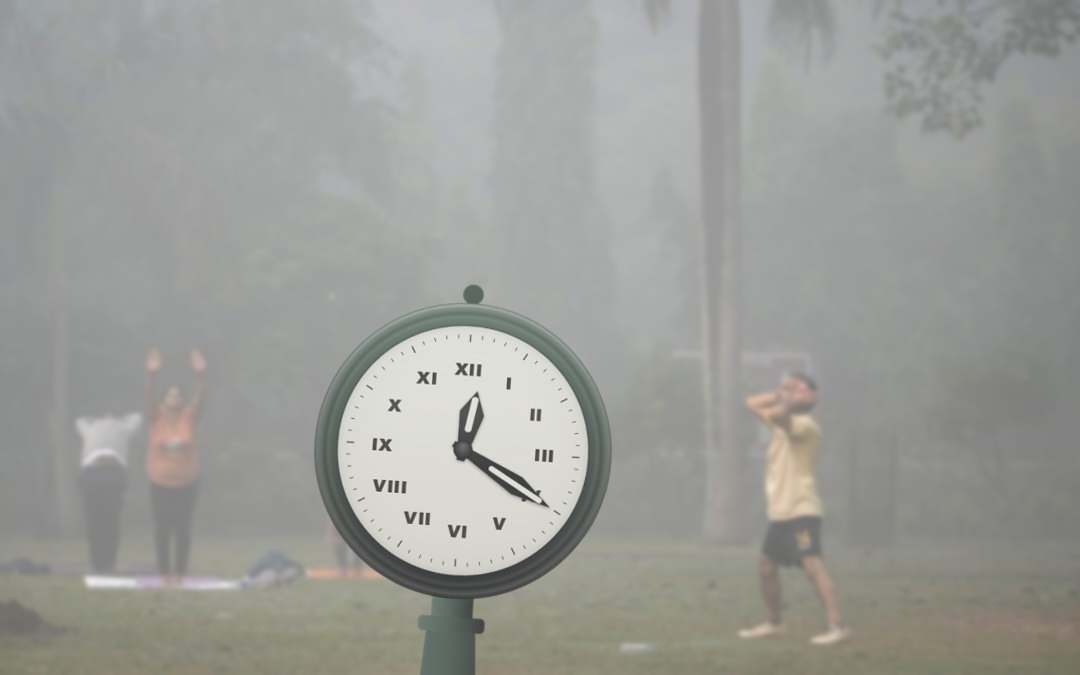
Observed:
12:20
